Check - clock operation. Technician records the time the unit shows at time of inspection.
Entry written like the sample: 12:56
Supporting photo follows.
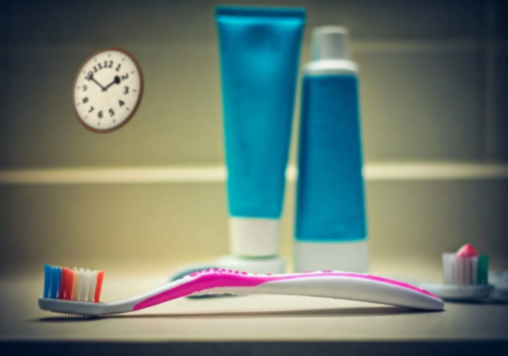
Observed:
1:50
